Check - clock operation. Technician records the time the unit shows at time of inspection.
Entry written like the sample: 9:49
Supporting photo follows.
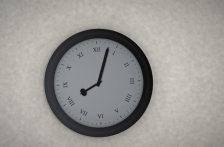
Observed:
8:03
